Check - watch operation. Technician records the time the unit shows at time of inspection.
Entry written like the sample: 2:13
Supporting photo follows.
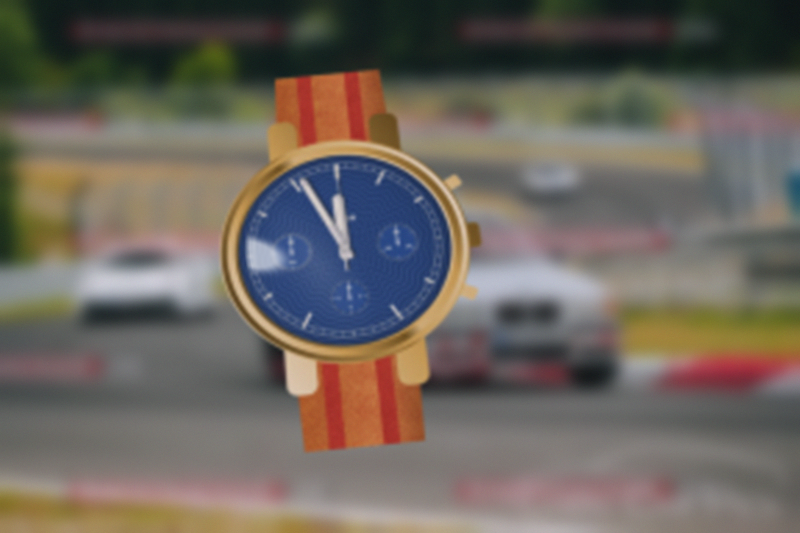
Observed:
11:56
